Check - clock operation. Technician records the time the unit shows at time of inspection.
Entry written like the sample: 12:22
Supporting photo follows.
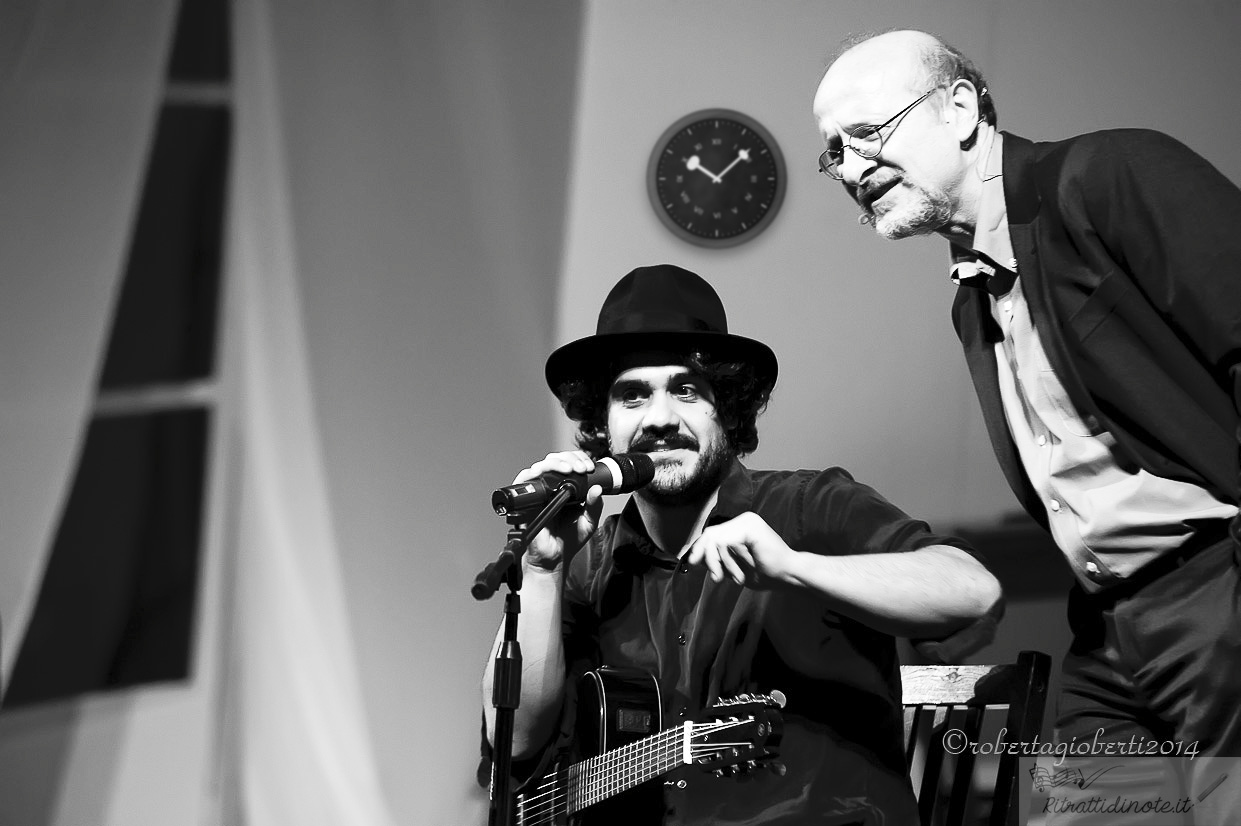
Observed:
10:08
